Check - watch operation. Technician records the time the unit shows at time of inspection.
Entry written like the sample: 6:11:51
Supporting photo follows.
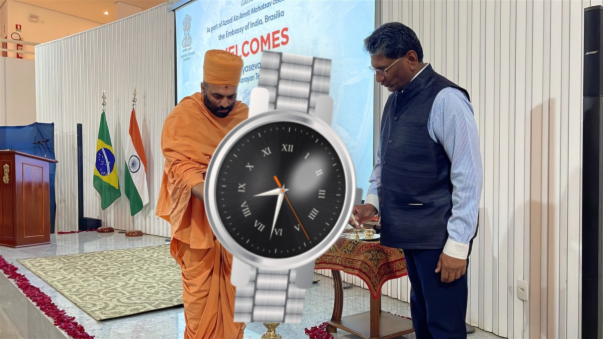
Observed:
8:31:24
